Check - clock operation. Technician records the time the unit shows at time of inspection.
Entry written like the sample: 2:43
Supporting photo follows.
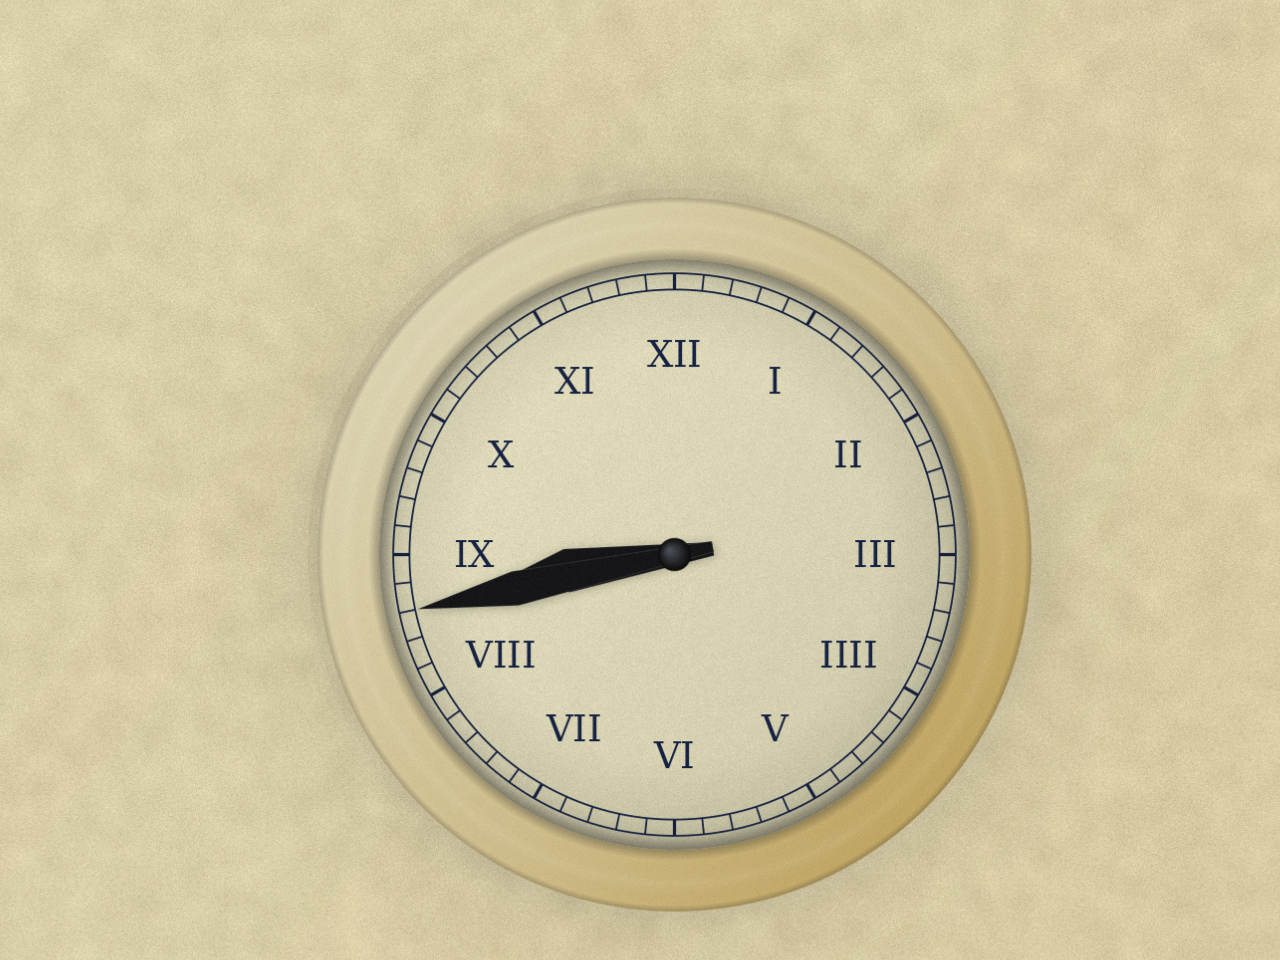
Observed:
8:43
